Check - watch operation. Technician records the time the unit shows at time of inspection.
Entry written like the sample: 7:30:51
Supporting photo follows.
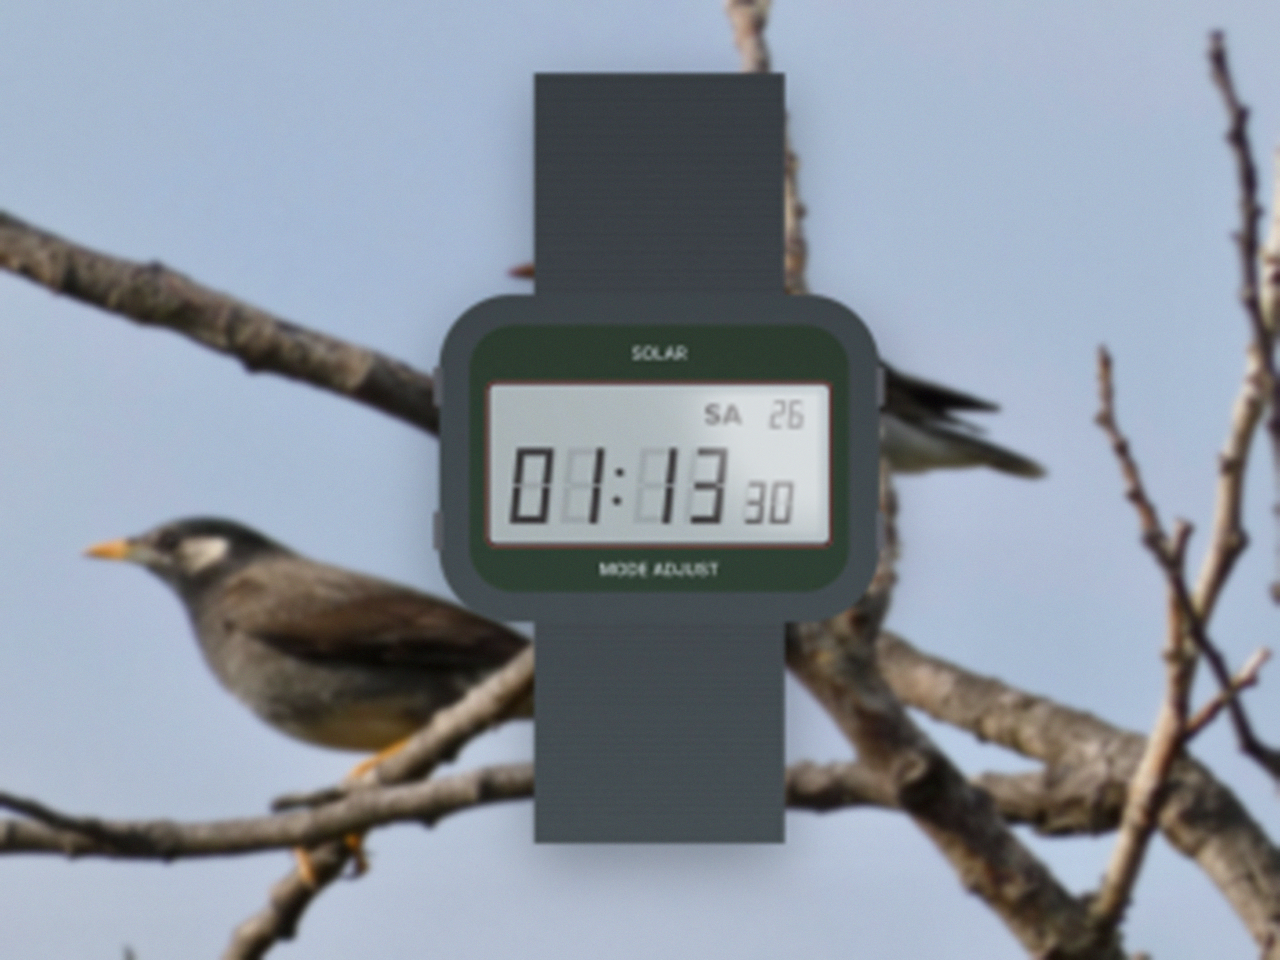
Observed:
1:13:30
